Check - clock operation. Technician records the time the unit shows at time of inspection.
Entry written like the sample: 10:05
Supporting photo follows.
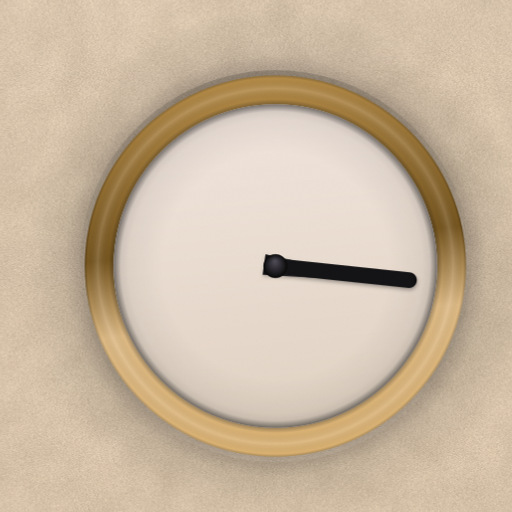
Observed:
3:16
